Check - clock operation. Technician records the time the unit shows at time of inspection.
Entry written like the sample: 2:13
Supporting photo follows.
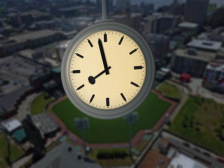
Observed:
7:58
